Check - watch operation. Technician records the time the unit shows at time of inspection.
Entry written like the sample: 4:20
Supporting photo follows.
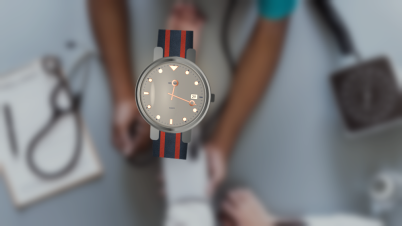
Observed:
12:18
